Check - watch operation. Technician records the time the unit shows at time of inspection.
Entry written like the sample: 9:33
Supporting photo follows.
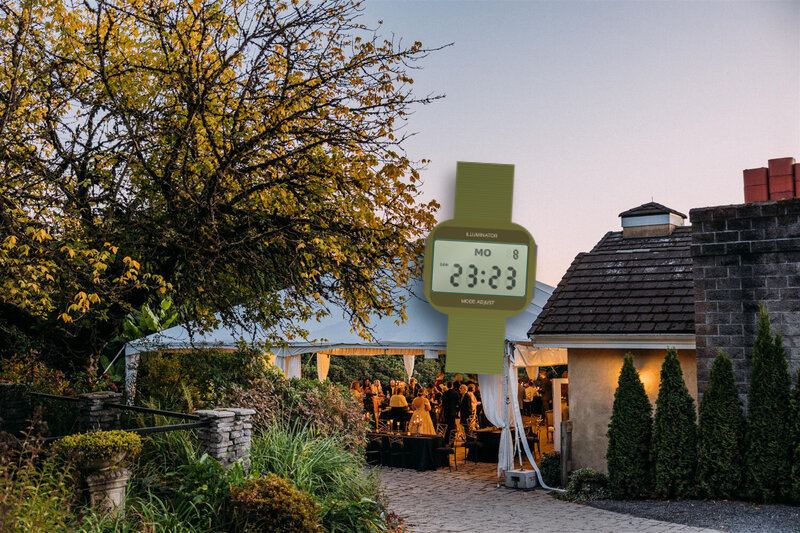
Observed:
23:23
